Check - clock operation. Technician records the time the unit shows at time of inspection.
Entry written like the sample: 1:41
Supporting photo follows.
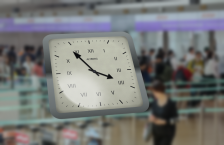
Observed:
3:54
